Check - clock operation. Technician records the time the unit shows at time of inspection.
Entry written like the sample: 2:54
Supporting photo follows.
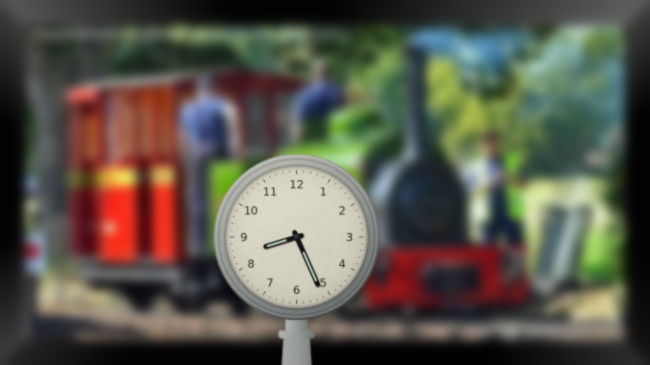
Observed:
8:26
